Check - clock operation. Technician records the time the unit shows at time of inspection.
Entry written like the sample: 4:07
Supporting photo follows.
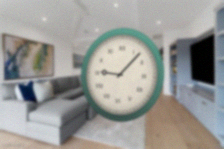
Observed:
9:07
